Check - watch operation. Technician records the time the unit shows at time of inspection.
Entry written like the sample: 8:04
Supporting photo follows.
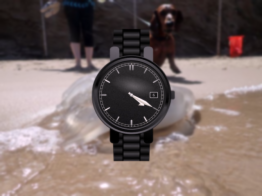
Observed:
4:20
